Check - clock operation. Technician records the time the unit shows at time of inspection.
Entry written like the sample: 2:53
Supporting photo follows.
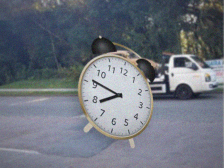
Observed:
7:46
